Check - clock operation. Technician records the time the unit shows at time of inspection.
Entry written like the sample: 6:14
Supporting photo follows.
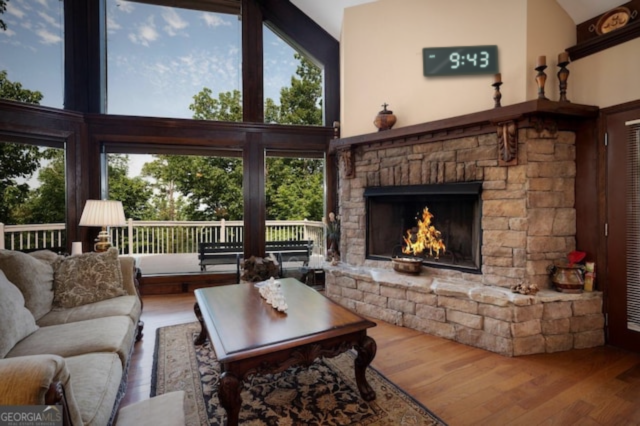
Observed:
9:43
